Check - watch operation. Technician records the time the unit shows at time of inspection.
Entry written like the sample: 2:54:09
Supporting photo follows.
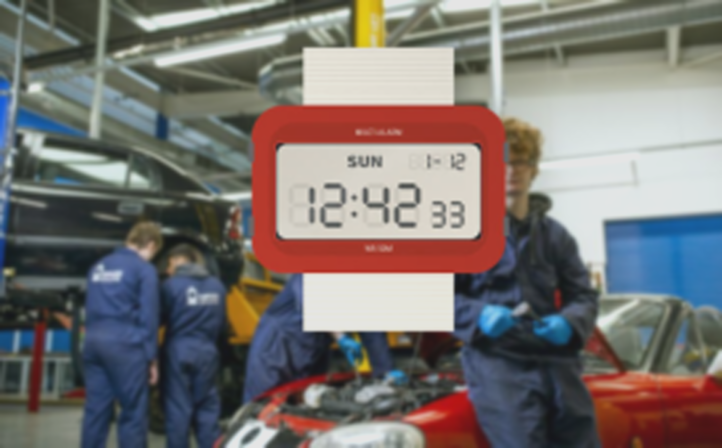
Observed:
12:42:33
